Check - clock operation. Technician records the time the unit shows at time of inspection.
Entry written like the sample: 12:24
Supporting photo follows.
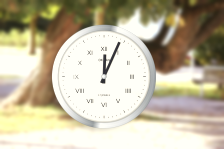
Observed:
12:04
